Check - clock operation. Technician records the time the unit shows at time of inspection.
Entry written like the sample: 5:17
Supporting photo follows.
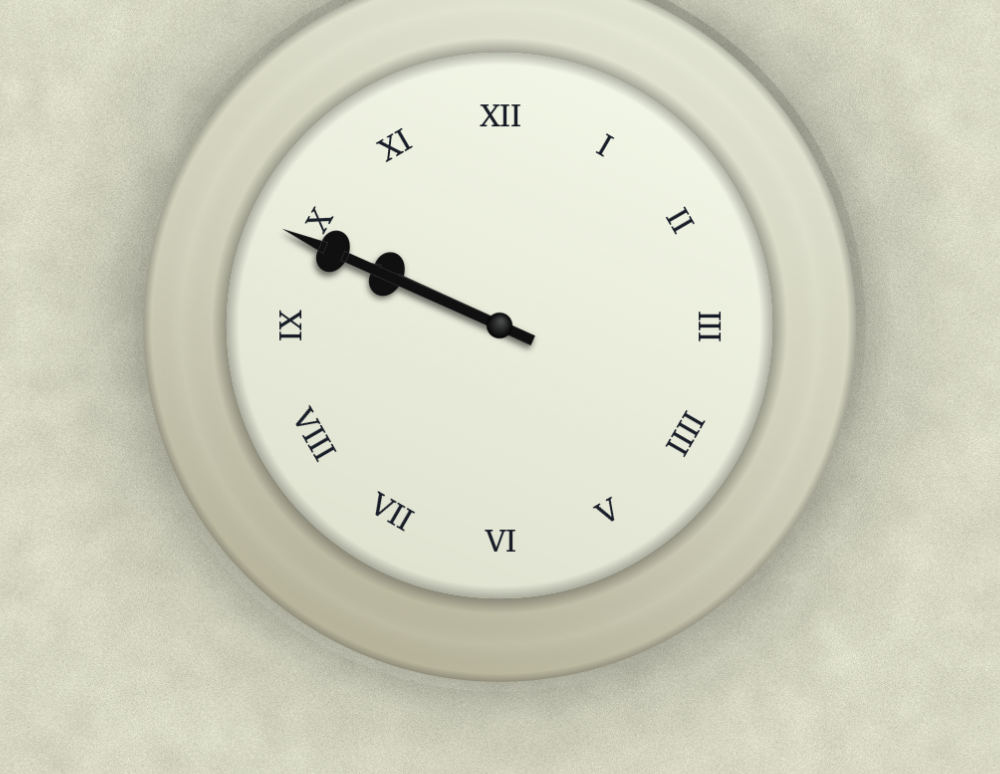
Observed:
9:49
